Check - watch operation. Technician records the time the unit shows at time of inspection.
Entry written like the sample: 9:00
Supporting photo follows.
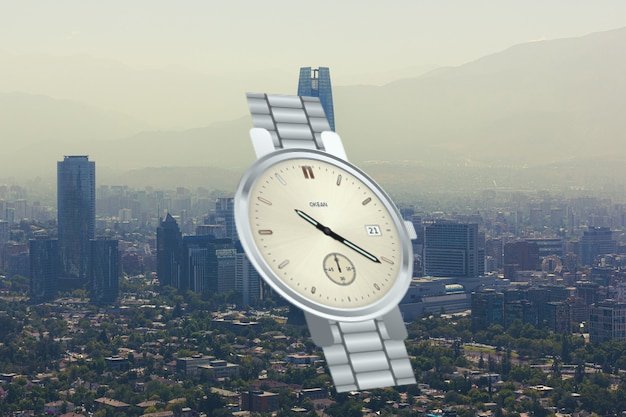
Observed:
10:21
